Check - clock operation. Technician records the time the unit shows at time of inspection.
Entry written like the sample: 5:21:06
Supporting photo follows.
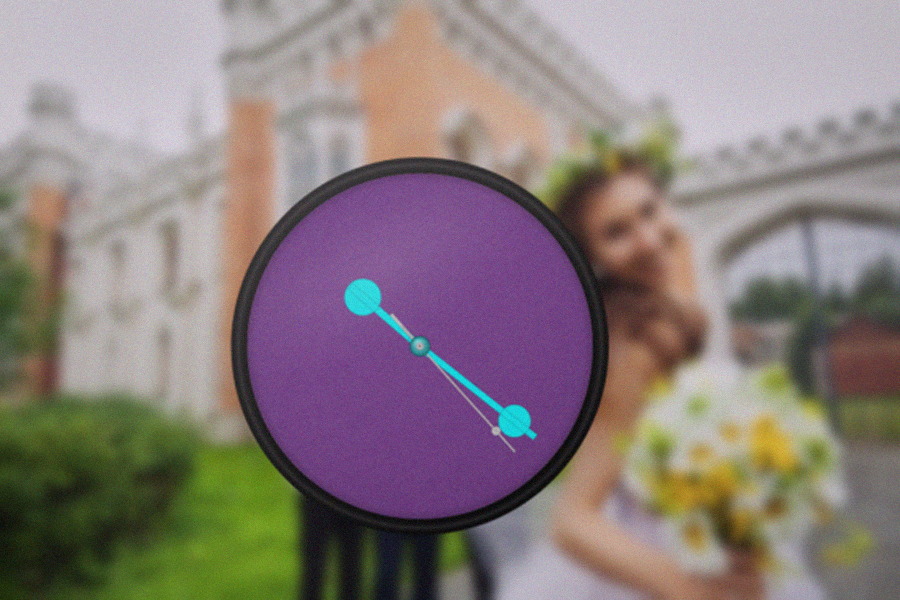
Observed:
10:21:23
